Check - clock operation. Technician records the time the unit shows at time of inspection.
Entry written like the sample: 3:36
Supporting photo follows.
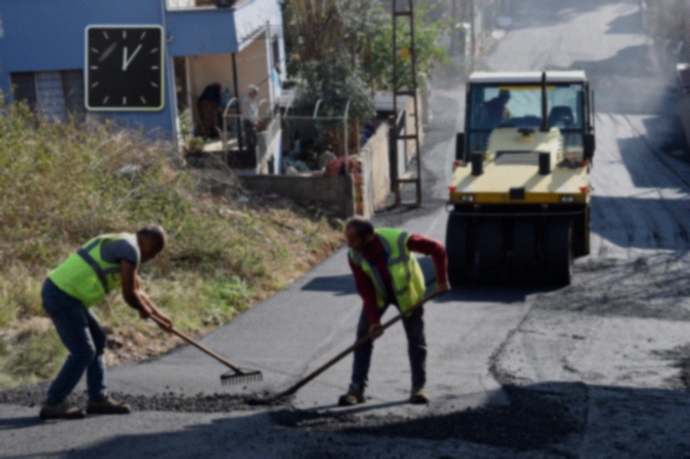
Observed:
12:06
